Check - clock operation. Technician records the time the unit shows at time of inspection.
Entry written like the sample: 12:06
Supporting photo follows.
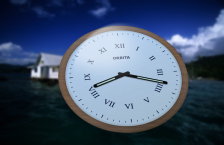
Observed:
8:18
